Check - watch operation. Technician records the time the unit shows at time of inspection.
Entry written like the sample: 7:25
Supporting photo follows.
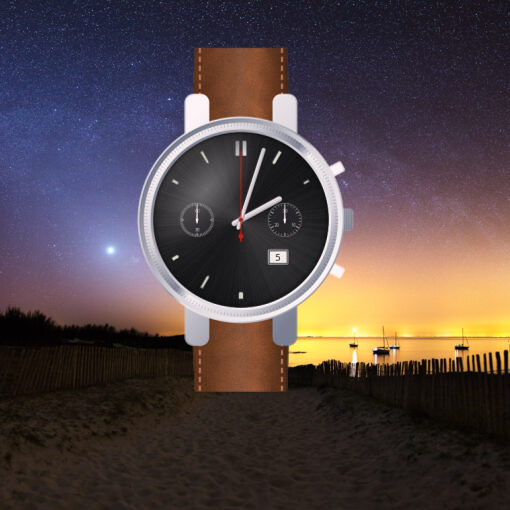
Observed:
2:03
